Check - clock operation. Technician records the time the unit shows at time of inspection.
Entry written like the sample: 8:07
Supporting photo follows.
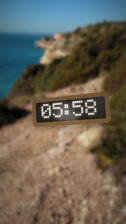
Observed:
5:58
